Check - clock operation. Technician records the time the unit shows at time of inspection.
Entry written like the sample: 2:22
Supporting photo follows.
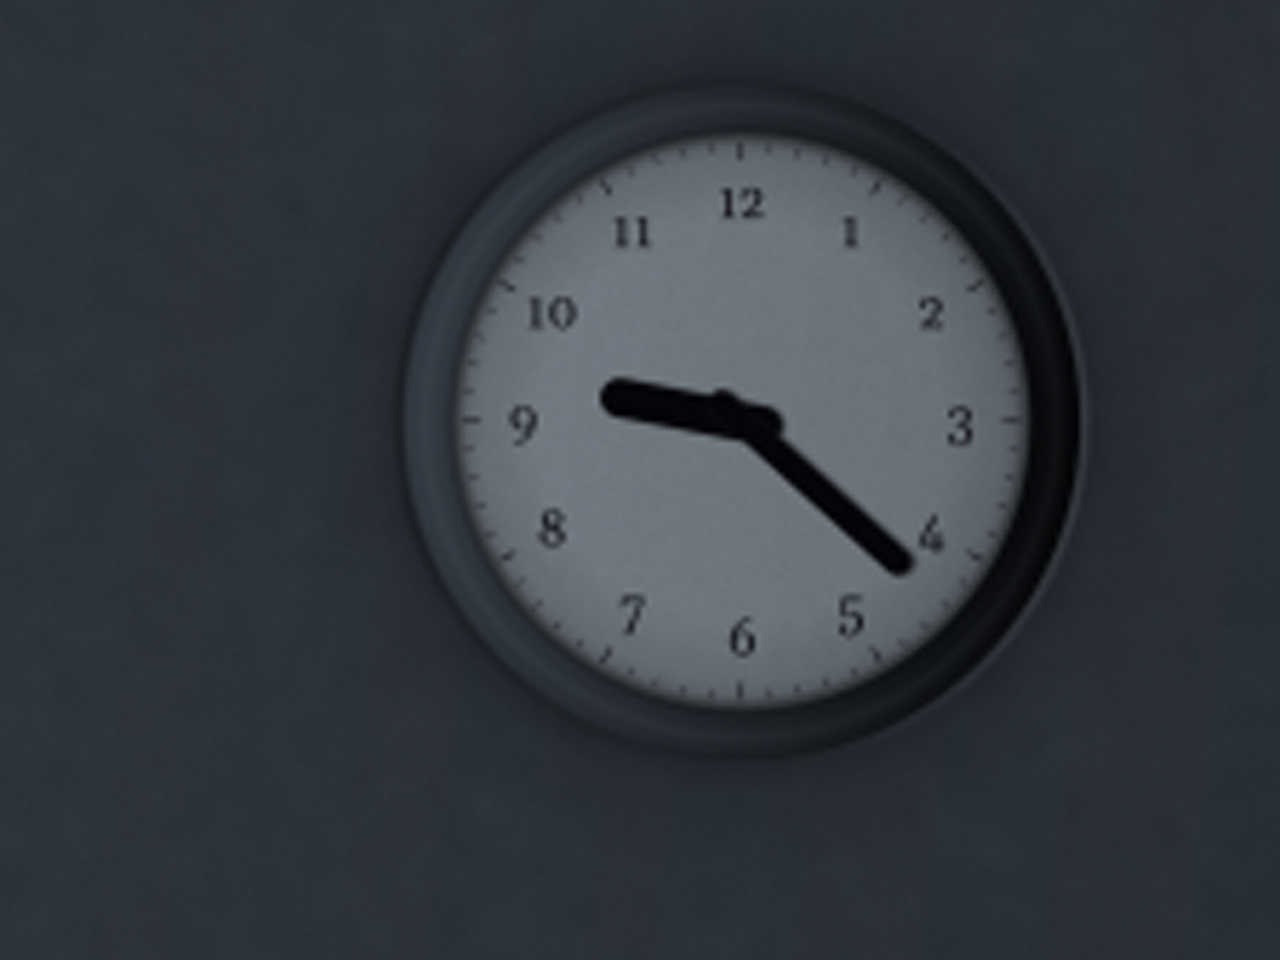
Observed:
9:22
